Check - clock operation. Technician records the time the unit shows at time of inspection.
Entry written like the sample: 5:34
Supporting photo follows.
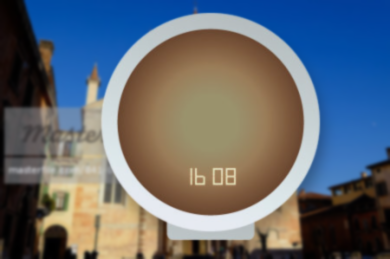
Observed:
16:08
